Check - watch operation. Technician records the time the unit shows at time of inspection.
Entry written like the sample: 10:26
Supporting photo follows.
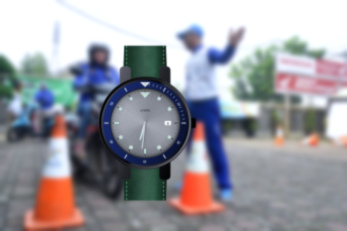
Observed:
6:31
